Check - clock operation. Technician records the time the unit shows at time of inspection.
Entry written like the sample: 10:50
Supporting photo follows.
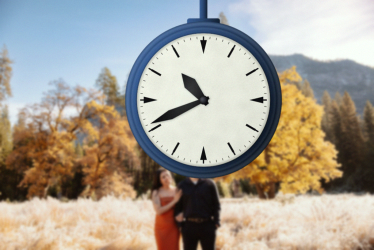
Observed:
10:41
